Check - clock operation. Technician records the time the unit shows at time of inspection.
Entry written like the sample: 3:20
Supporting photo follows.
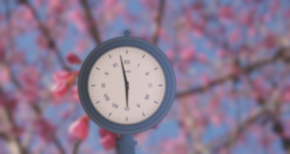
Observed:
5:58
